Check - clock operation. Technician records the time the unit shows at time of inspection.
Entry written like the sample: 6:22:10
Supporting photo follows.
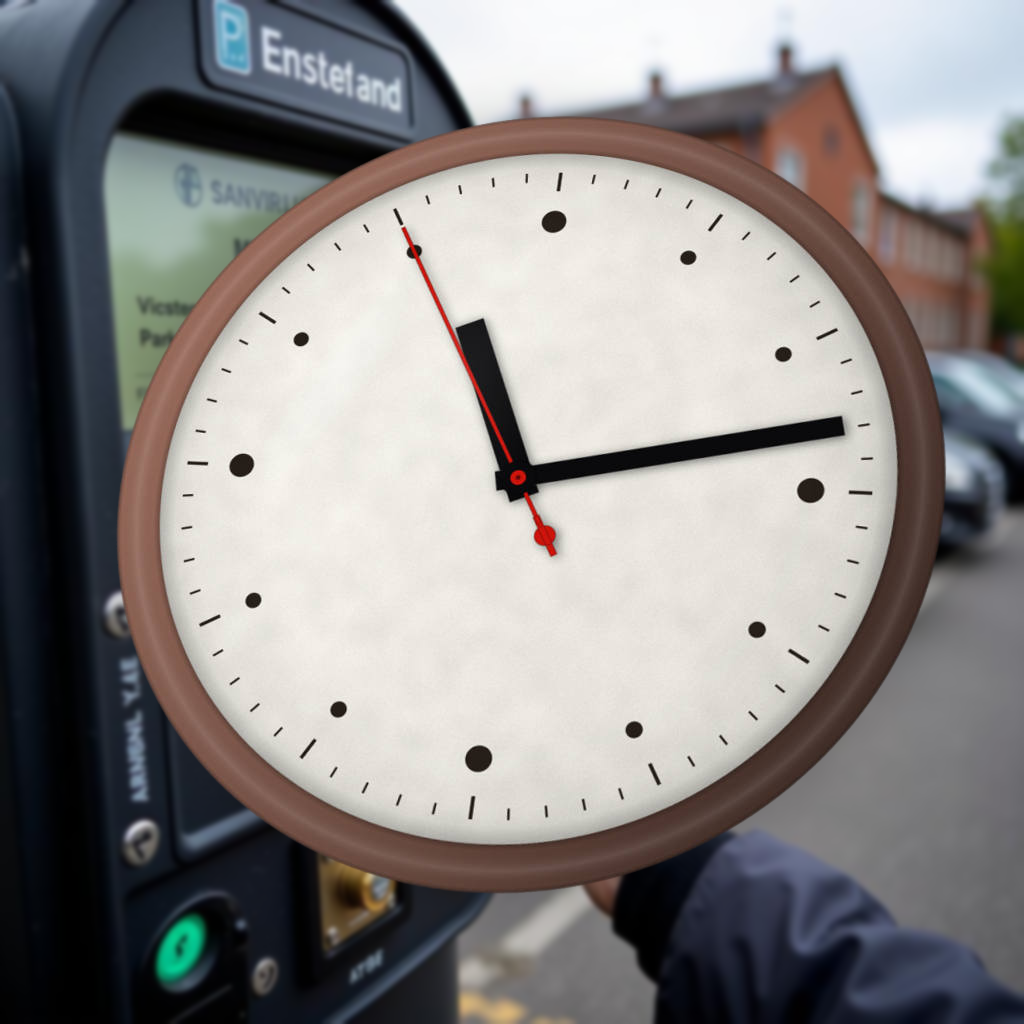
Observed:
11:12:55
